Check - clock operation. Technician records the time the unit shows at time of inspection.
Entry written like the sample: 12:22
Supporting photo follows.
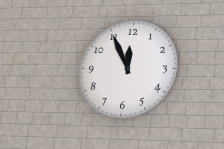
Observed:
11:55
